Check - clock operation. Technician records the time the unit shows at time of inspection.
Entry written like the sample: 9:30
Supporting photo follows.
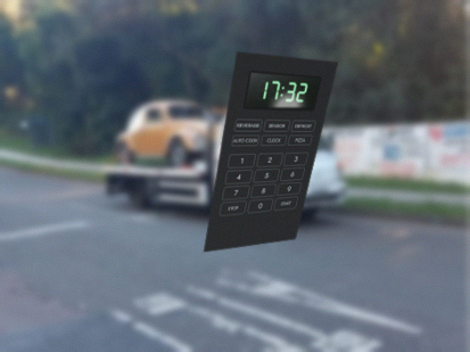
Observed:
17:32
